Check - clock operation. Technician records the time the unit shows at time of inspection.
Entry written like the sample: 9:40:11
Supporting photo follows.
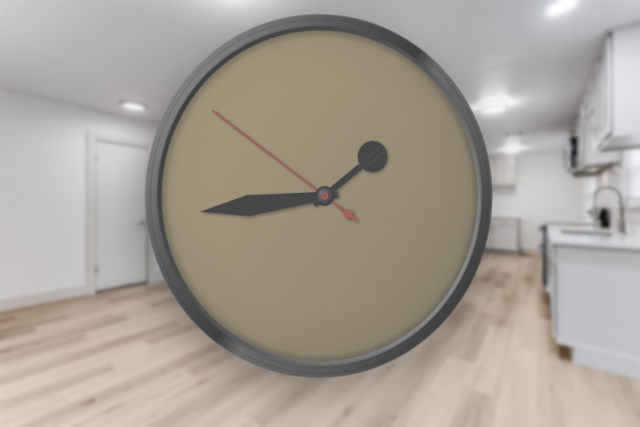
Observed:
1:43:51
